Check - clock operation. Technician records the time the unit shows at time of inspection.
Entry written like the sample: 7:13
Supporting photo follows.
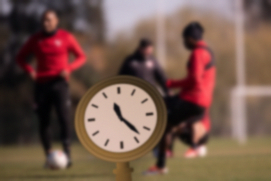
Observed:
11:23
